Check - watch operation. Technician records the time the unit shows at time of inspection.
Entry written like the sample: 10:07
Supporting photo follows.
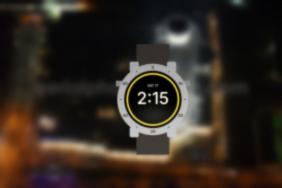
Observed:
2:15
